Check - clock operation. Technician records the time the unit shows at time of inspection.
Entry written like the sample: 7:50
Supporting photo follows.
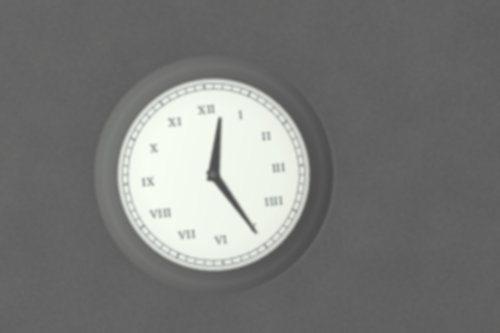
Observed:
12:25
